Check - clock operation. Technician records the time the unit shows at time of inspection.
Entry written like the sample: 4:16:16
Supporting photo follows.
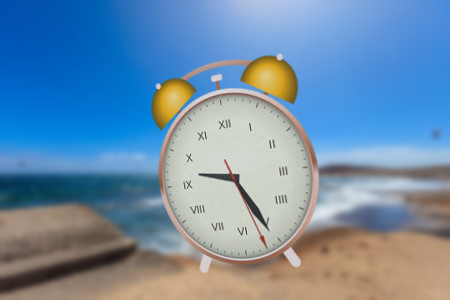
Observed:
9:25:27
